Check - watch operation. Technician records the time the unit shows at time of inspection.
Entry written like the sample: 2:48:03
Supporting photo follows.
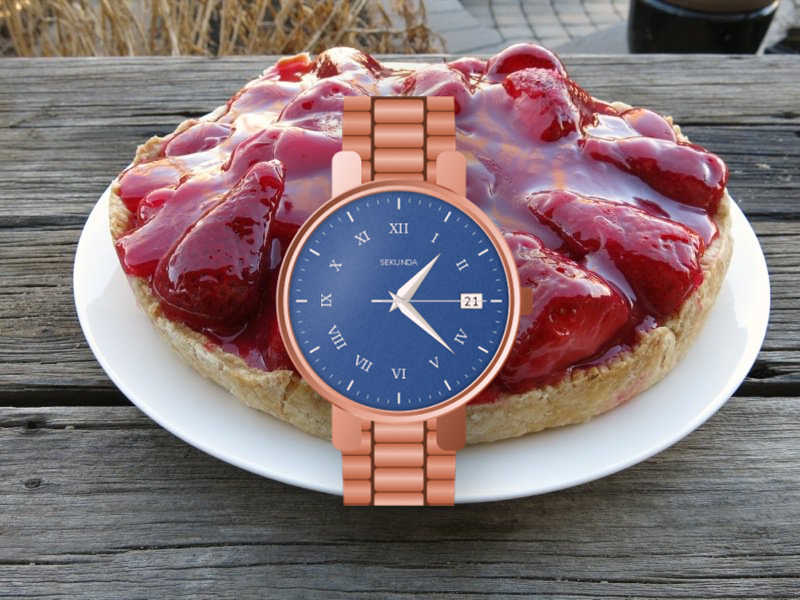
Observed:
1:22:15
